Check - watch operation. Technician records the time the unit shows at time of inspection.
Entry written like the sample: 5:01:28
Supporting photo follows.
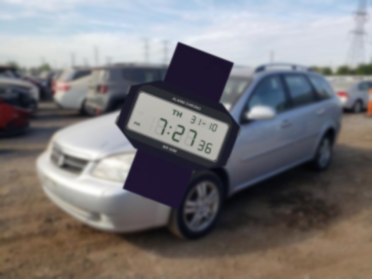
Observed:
7:27:36
